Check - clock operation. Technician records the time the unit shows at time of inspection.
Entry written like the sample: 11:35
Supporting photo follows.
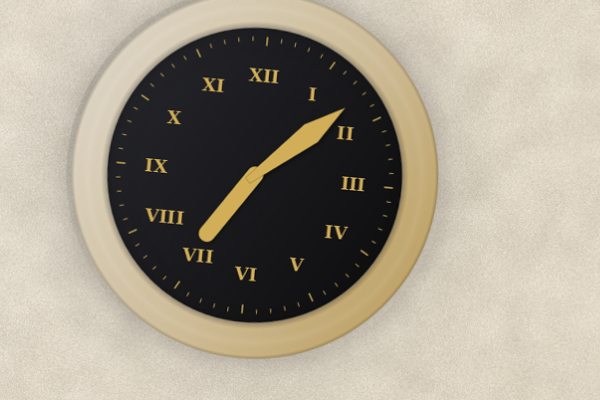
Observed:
7:08
